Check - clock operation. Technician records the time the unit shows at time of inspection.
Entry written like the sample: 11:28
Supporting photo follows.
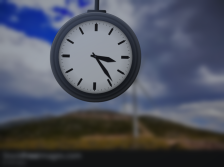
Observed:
3:24
